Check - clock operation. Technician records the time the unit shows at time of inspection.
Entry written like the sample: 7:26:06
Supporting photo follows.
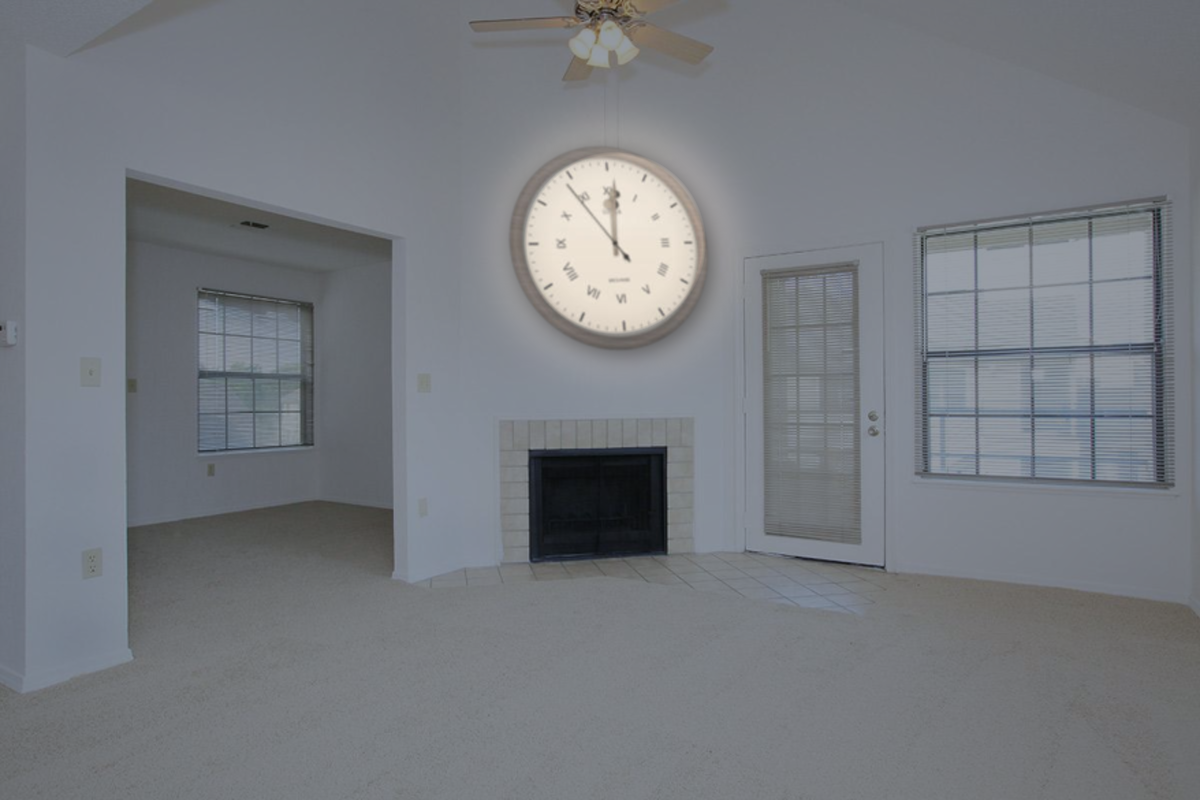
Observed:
12:00:54
